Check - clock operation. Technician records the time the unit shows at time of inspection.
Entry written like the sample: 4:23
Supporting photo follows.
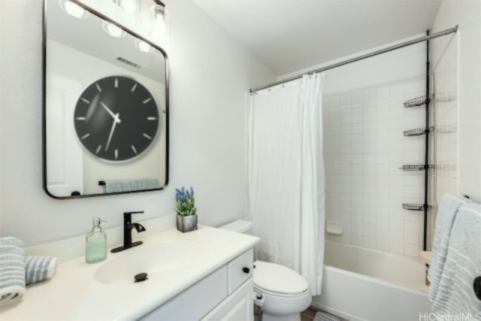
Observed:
10:33
